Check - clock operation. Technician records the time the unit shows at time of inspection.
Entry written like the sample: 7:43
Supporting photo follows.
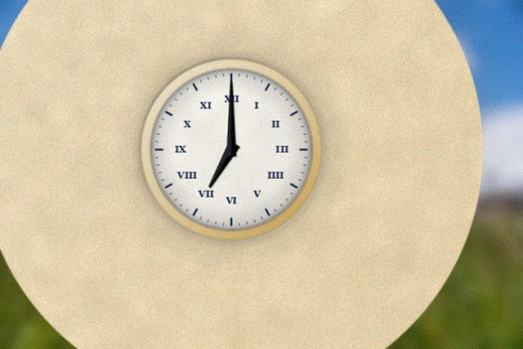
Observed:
7:00
